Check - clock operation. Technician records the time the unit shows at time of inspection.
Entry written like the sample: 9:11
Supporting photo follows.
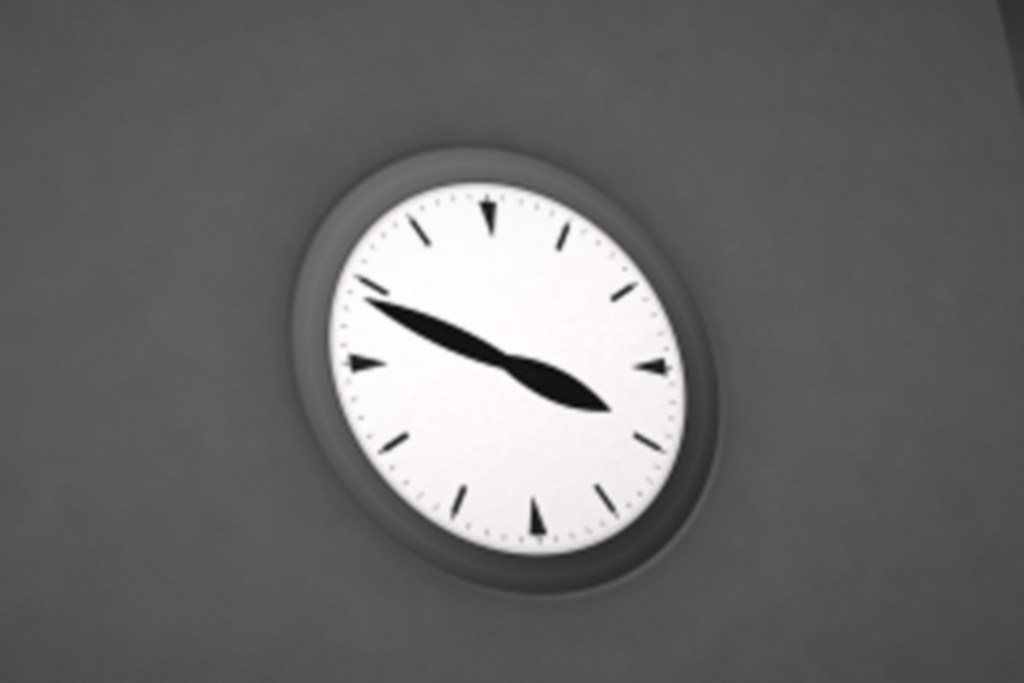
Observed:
3:49
